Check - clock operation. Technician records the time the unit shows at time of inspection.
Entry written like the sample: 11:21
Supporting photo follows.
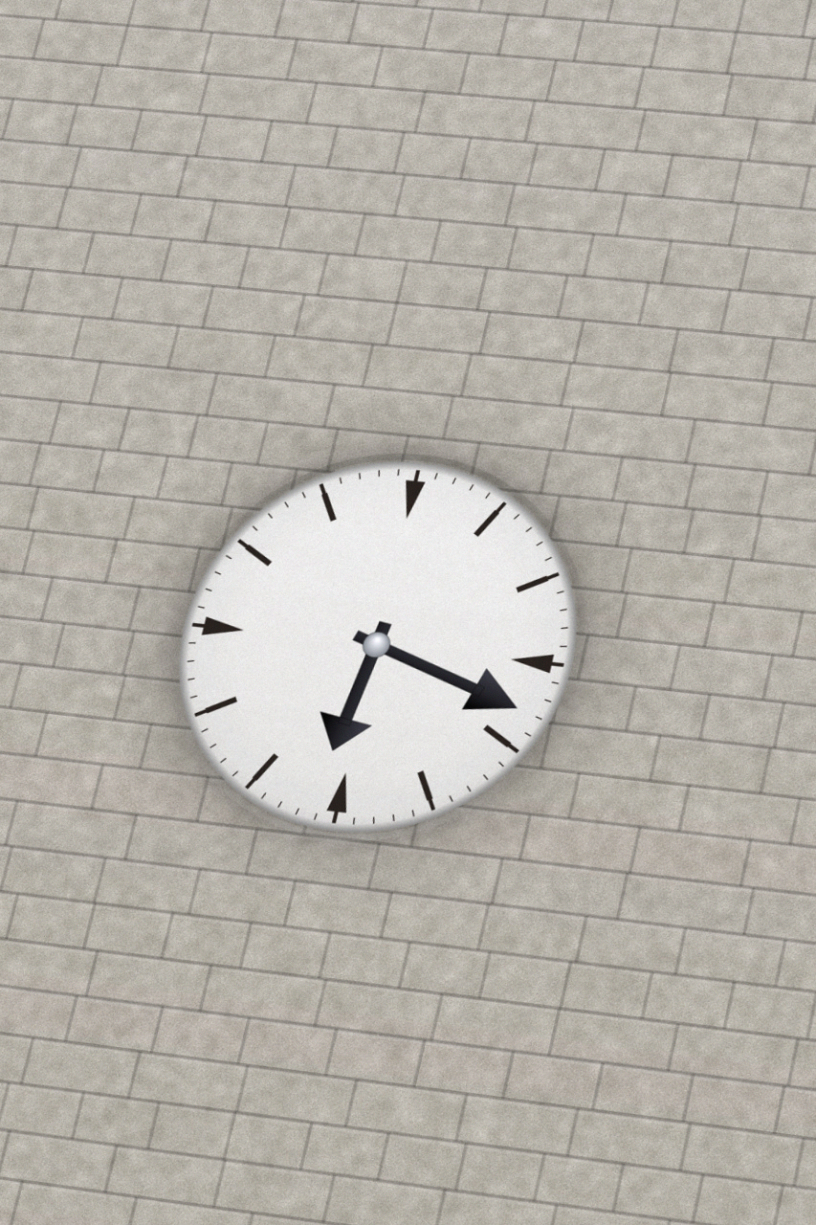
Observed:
6:18
